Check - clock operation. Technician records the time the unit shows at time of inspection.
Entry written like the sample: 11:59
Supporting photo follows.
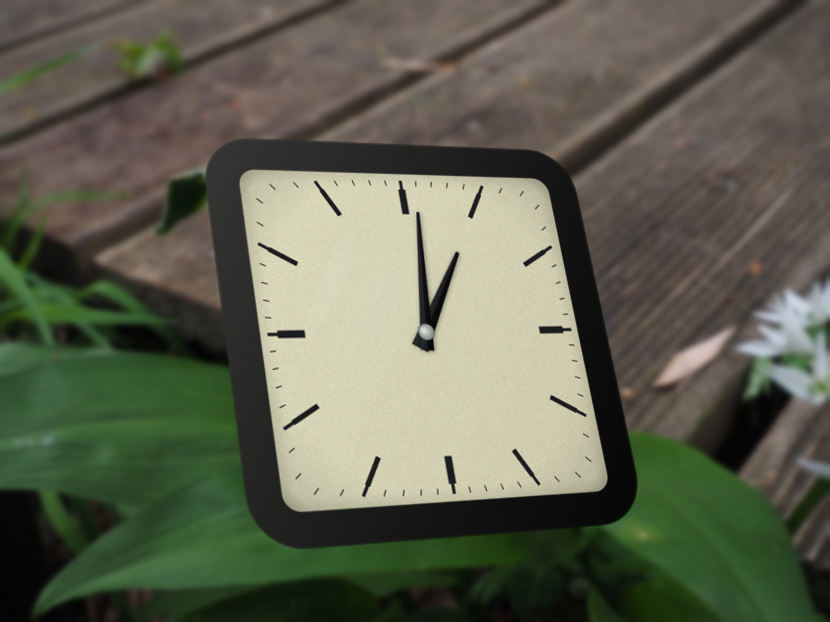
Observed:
1:01
